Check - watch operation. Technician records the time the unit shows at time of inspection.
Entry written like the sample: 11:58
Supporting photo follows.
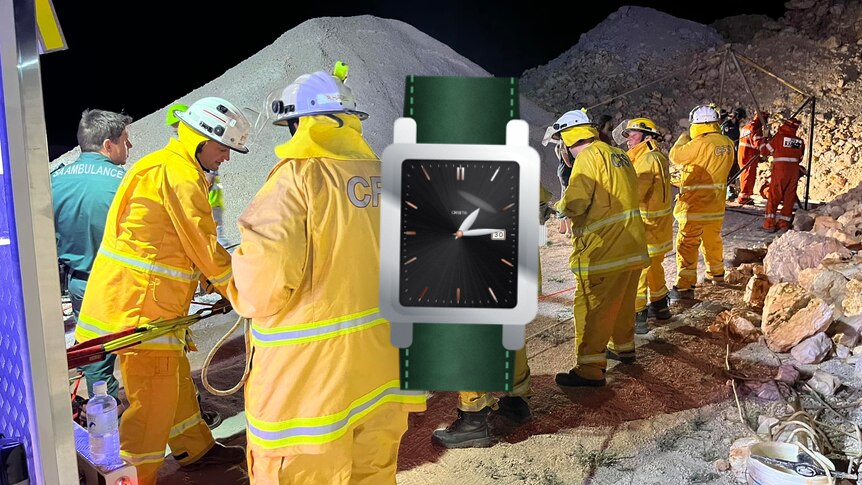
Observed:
1:14
